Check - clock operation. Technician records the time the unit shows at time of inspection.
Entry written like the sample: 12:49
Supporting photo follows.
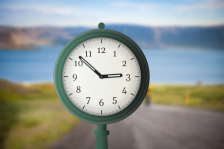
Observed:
2:52
